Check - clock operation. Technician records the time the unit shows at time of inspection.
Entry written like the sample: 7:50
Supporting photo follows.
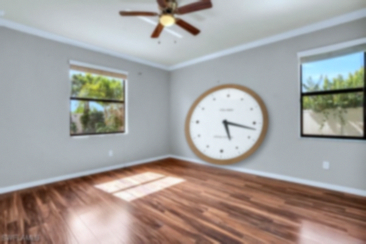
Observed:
5:17
